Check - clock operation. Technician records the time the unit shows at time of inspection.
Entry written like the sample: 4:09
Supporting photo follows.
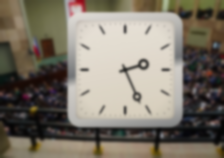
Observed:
2:26
